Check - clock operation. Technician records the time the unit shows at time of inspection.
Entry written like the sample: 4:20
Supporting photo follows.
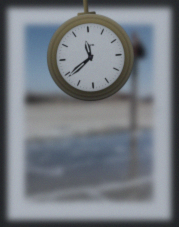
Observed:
11:39
